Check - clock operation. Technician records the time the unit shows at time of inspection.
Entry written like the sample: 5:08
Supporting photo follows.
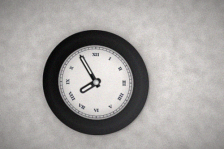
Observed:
7:55
